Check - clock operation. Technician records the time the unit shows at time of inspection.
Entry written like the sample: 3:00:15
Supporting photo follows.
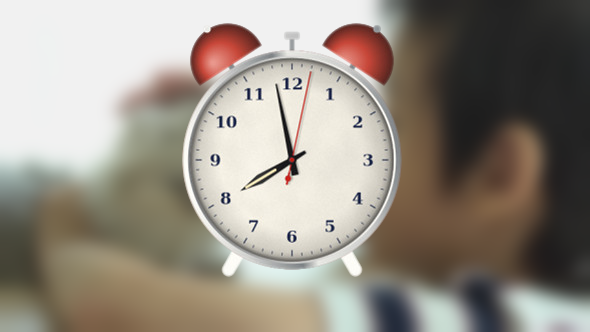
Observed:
7:58:02
